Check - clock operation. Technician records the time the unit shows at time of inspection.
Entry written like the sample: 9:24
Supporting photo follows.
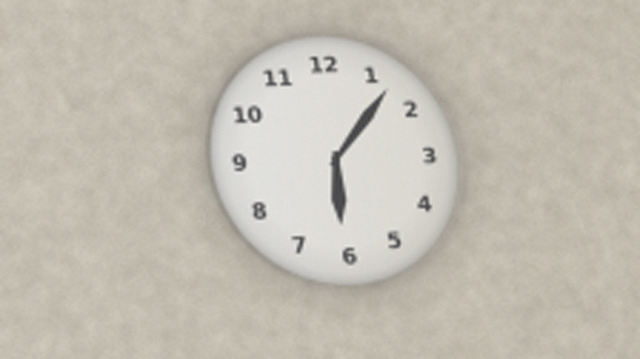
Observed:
6:07
